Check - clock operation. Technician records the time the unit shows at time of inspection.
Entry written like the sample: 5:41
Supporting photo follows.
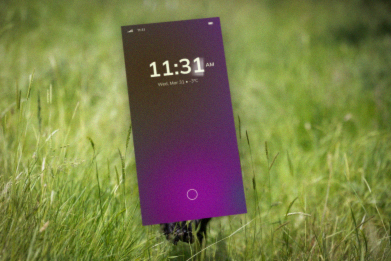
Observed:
11:31
